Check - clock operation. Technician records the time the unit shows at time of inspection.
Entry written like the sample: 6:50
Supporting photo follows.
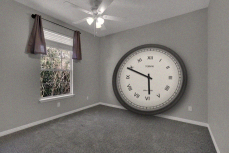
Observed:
5:49
